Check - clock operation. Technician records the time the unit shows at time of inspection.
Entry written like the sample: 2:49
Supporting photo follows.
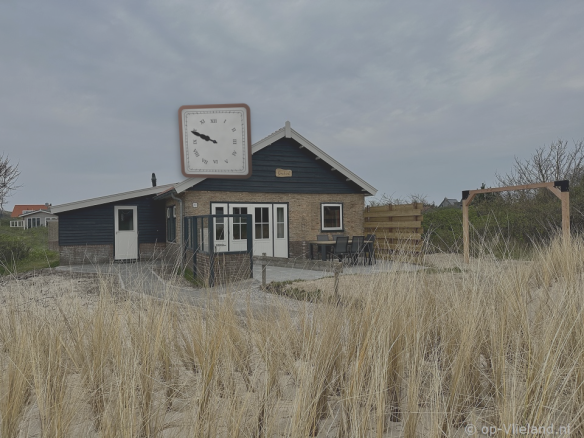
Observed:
9:49
